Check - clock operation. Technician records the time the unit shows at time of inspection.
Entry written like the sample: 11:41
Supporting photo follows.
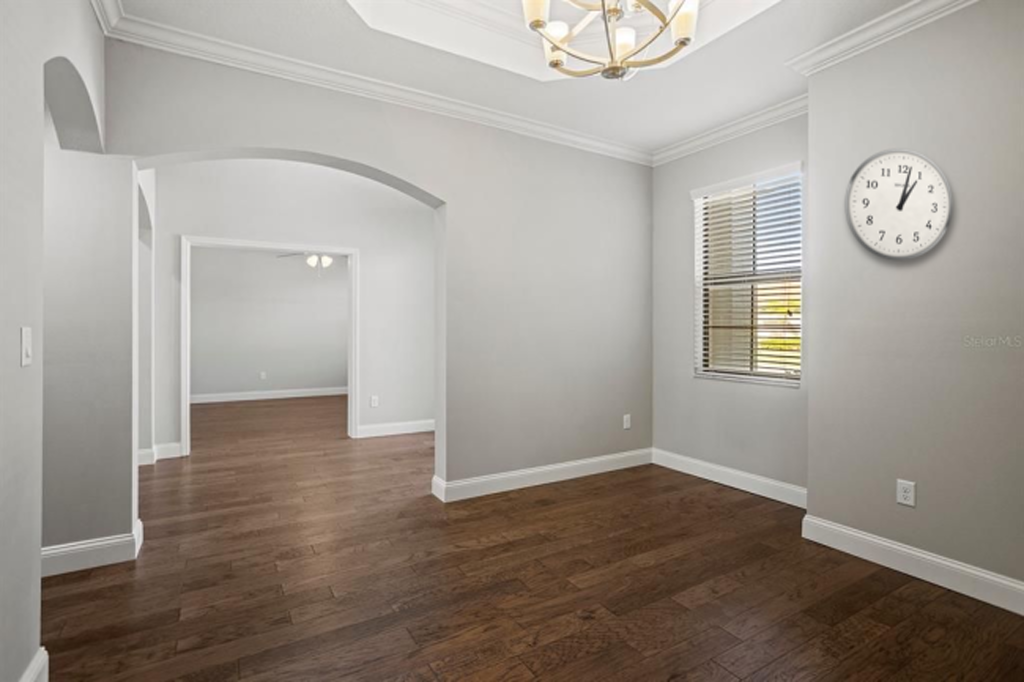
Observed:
1:02
